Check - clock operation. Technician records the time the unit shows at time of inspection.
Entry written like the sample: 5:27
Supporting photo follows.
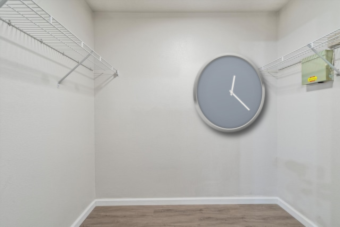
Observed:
12:22
